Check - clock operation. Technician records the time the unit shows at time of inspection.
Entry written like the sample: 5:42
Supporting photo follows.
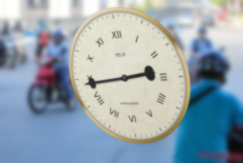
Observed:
2:44
